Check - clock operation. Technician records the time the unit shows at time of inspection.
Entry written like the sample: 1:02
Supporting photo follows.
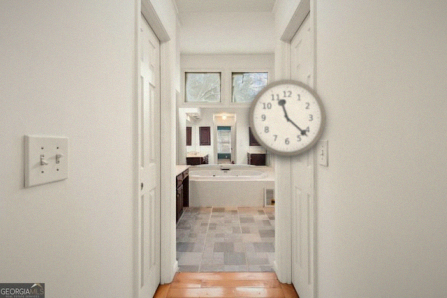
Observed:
11:22
